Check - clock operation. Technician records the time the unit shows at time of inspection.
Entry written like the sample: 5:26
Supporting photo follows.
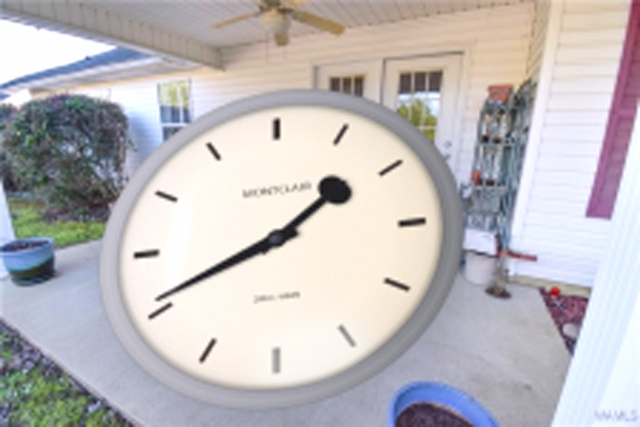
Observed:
1:41
